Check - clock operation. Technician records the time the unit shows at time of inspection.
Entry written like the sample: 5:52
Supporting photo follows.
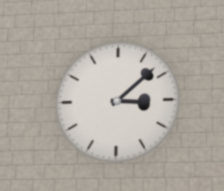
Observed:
3:08
